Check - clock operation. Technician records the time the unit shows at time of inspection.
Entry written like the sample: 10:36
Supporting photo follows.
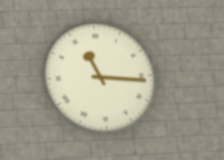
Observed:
11:16
